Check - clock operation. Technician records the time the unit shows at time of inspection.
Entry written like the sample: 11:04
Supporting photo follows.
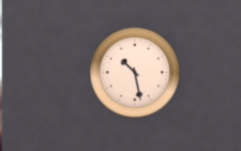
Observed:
10:28
